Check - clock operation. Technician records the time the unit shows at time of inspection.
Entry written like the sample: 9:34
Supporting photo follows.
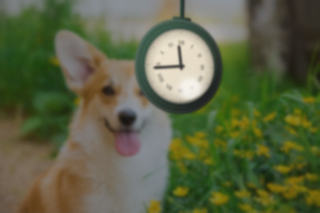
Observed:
11:44
